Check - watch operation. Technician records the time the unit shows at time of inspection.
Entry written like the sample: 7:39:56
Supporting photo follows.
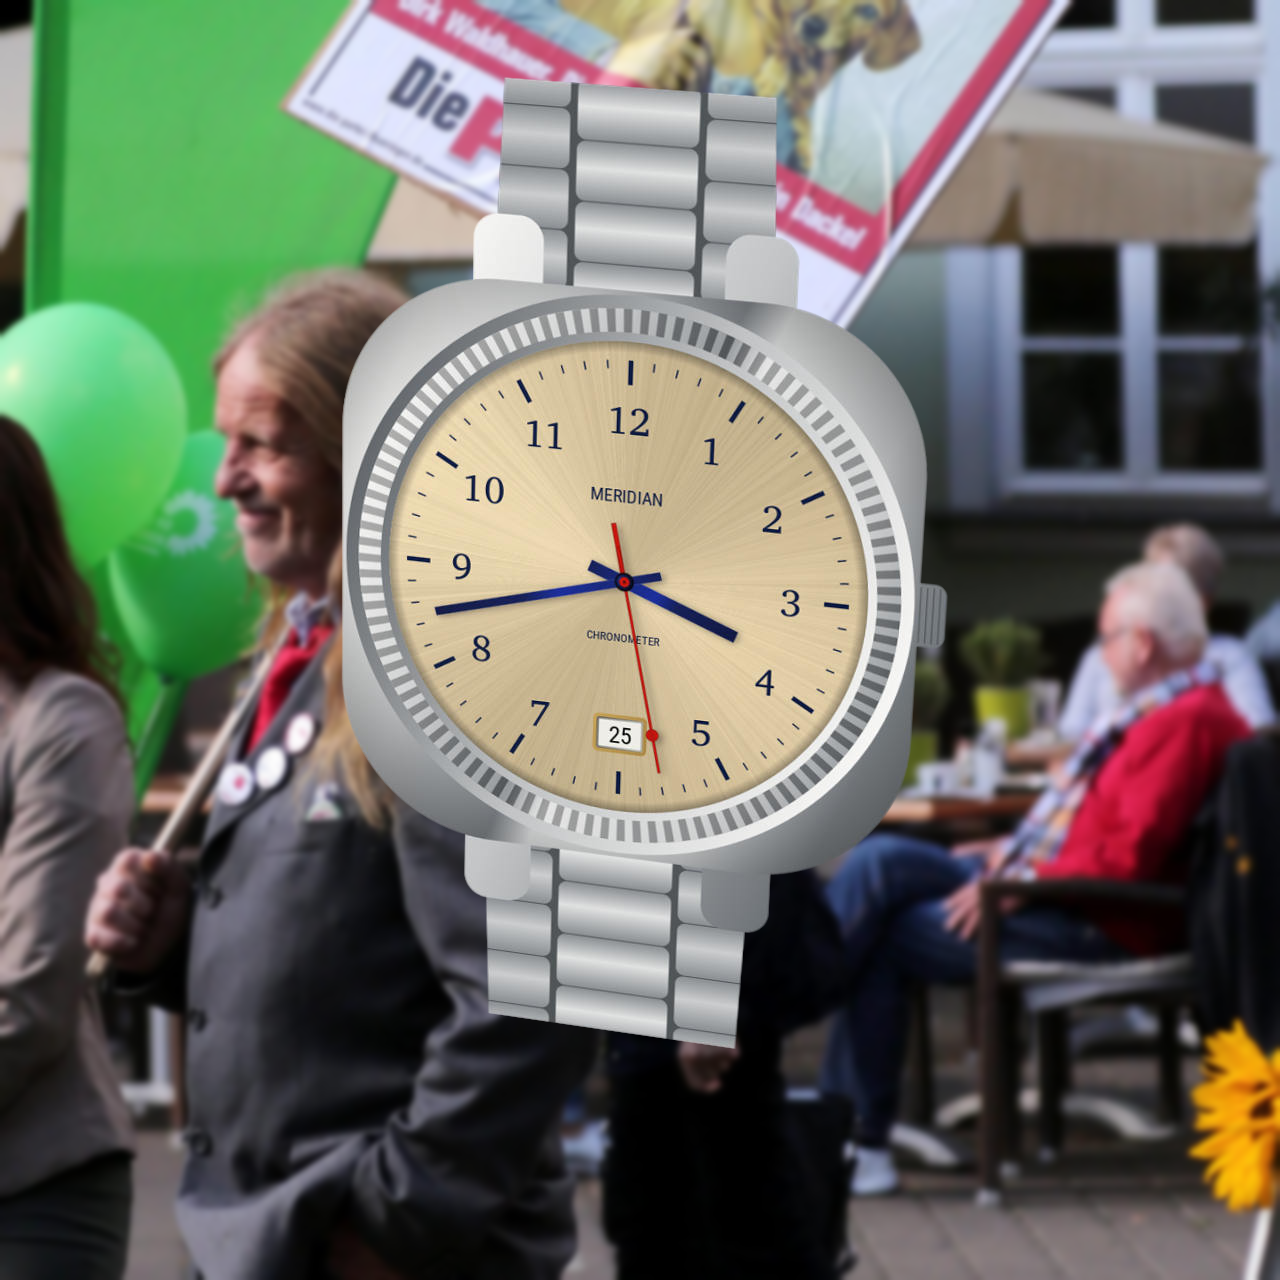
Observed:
3:42:28
